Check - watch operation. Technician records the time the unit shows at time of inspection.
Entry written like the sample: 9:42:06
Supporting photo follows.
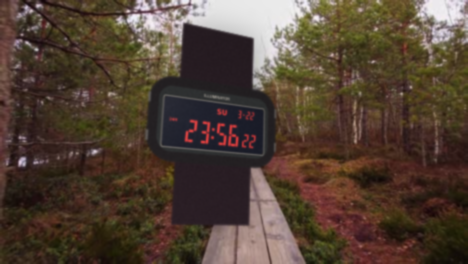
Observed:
23:56:22
